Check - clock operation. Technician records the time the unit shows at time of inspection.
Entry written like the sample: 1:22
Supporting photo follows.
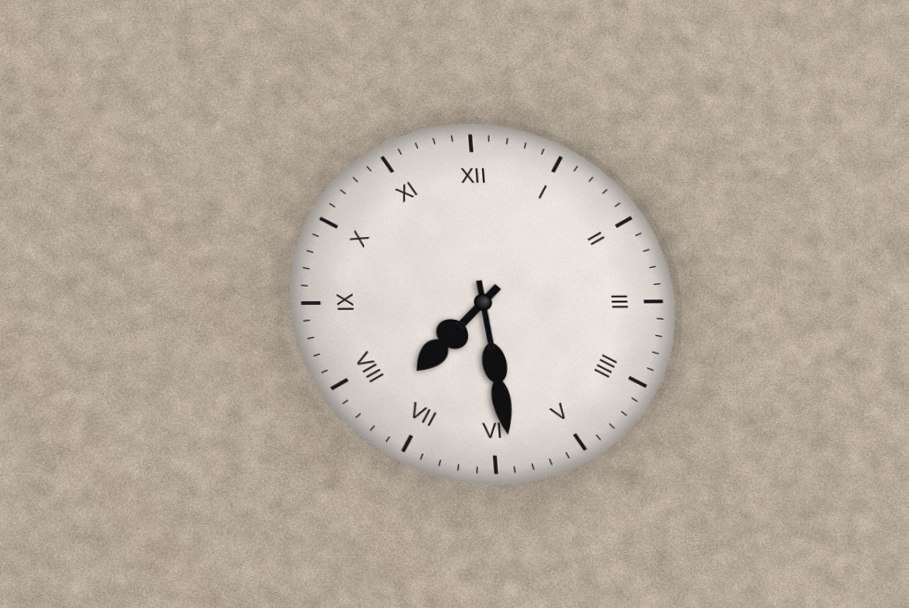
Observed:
7:29
